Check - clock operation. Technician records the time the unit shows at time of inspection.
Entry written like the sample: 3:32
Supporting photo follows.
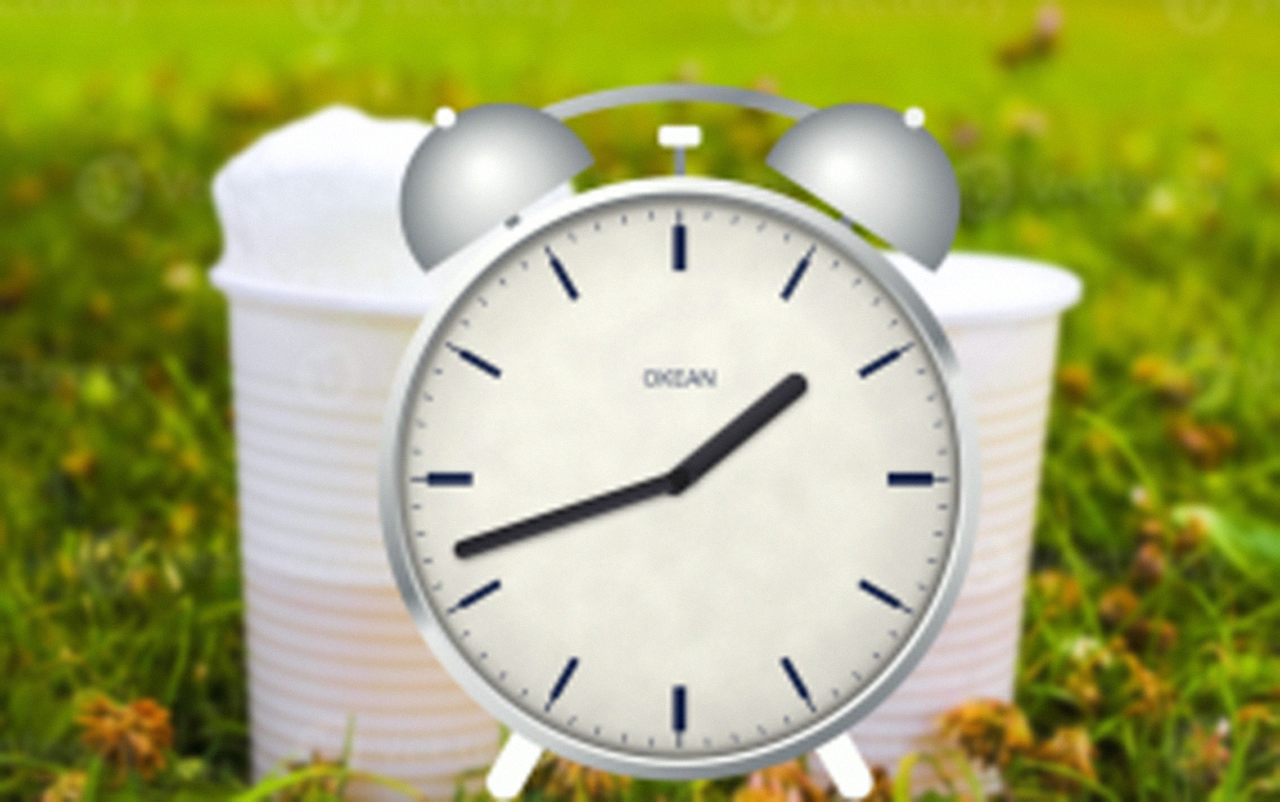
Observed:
1:42
